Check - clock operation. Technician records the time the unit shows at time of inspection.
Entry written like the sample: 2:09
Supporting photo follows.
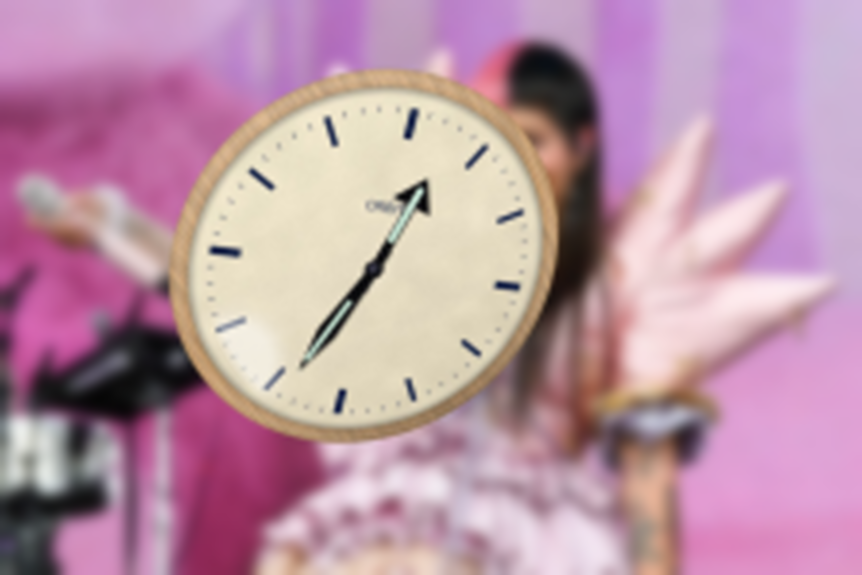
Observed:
12:34
